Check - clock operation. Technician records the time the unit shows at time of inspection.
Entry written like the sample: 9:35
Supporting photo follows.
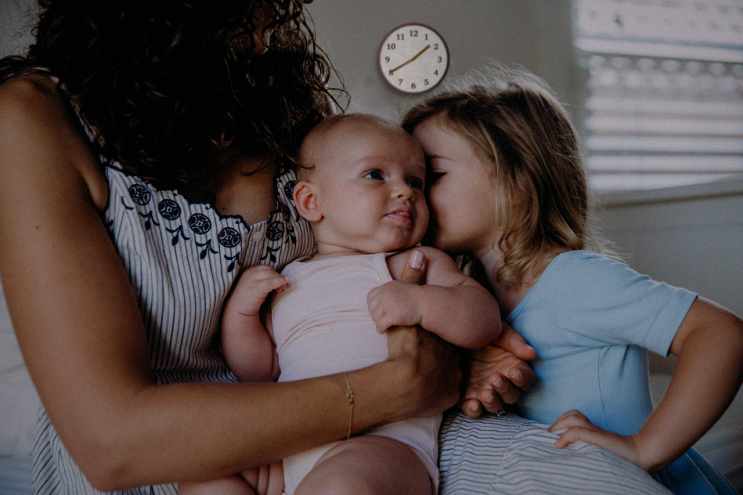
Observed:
1:40
